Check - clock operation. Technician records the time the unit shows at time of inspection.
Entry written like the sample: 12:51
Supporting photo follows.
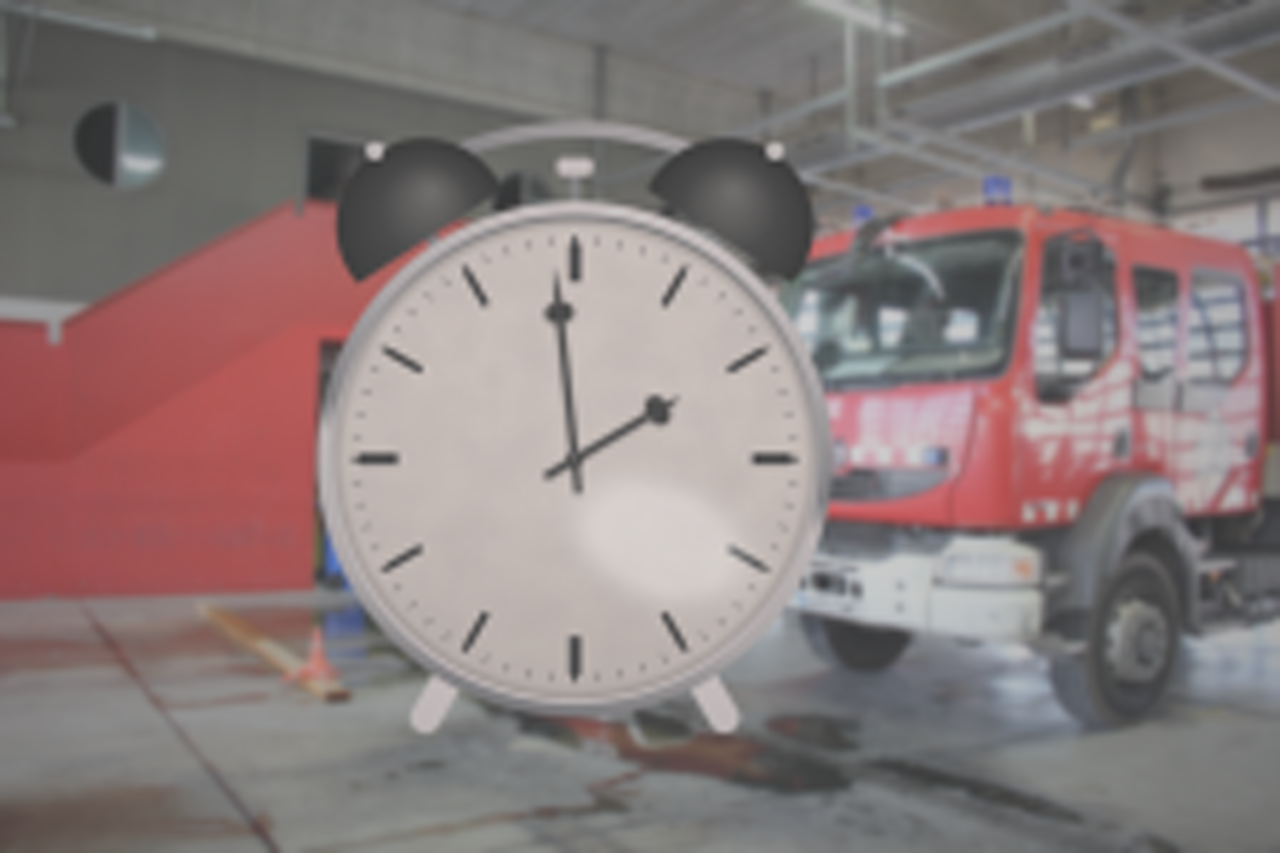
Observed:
1:59
